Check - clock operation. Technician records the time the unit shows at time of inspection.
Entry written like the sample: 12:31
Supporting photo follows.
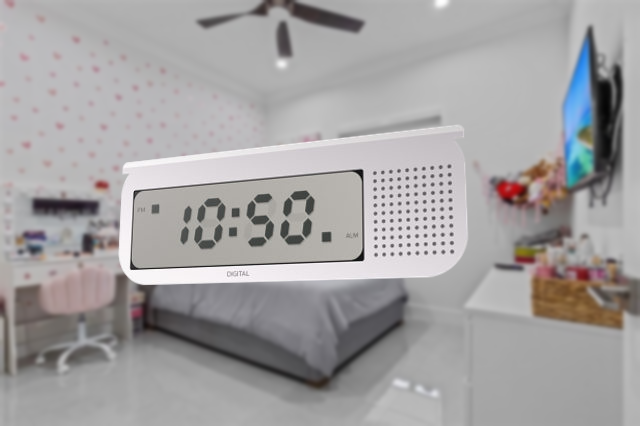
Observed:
10:50
